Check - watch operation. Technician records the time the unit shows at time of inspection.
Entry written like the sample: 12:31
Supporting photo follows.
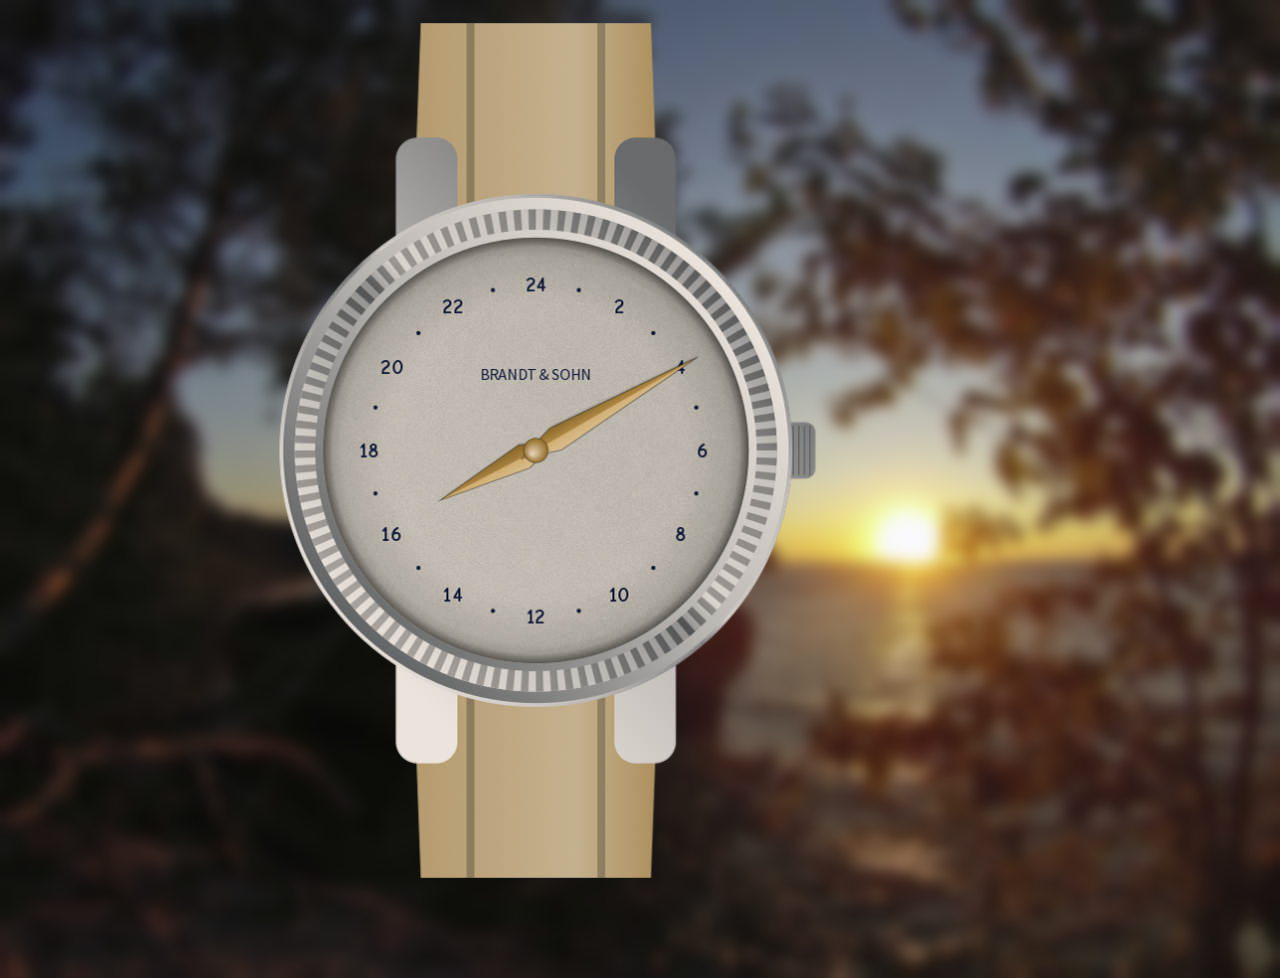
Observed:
16:10
